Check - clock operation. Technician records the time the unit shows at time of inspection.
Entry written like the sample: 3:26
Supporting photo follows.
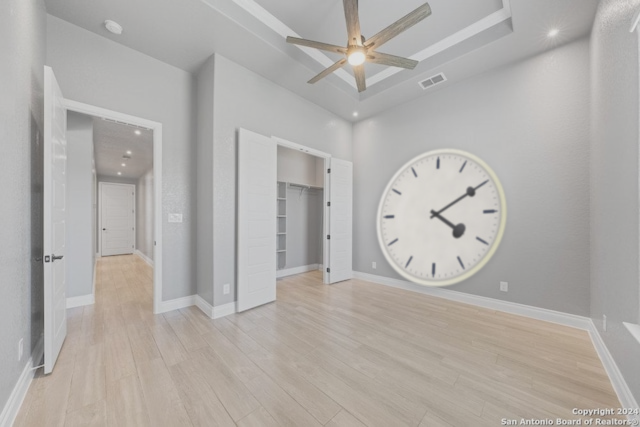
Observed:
4:10
